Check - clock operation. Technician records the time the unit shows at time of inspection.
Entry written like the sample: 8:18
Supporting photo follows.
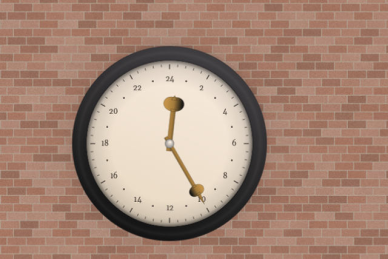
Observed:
0:25
